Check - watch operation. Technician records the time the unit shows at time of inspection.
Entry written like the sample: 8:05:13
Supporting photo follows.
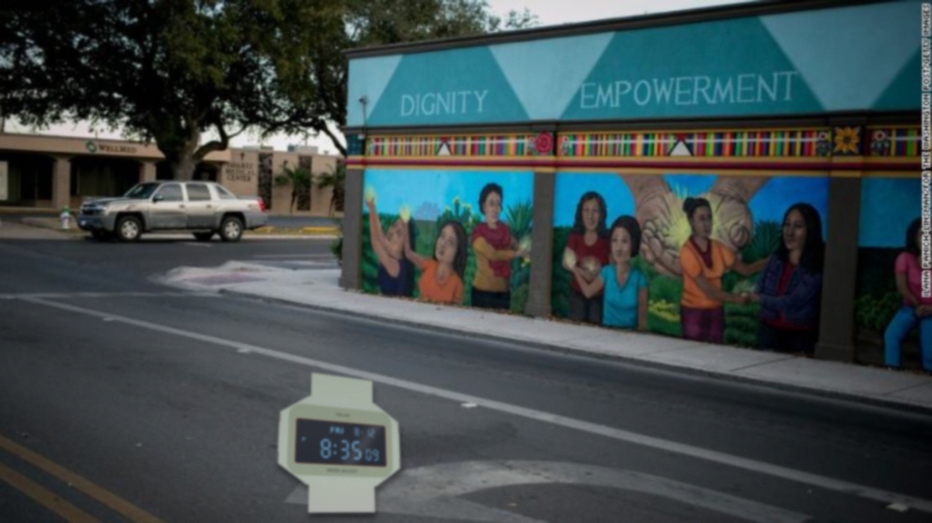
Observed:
8:35:09
